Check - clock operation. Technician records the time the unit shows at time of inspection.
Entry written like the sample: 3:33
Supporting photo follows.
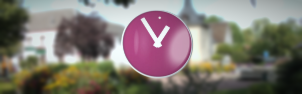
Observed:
12:54
